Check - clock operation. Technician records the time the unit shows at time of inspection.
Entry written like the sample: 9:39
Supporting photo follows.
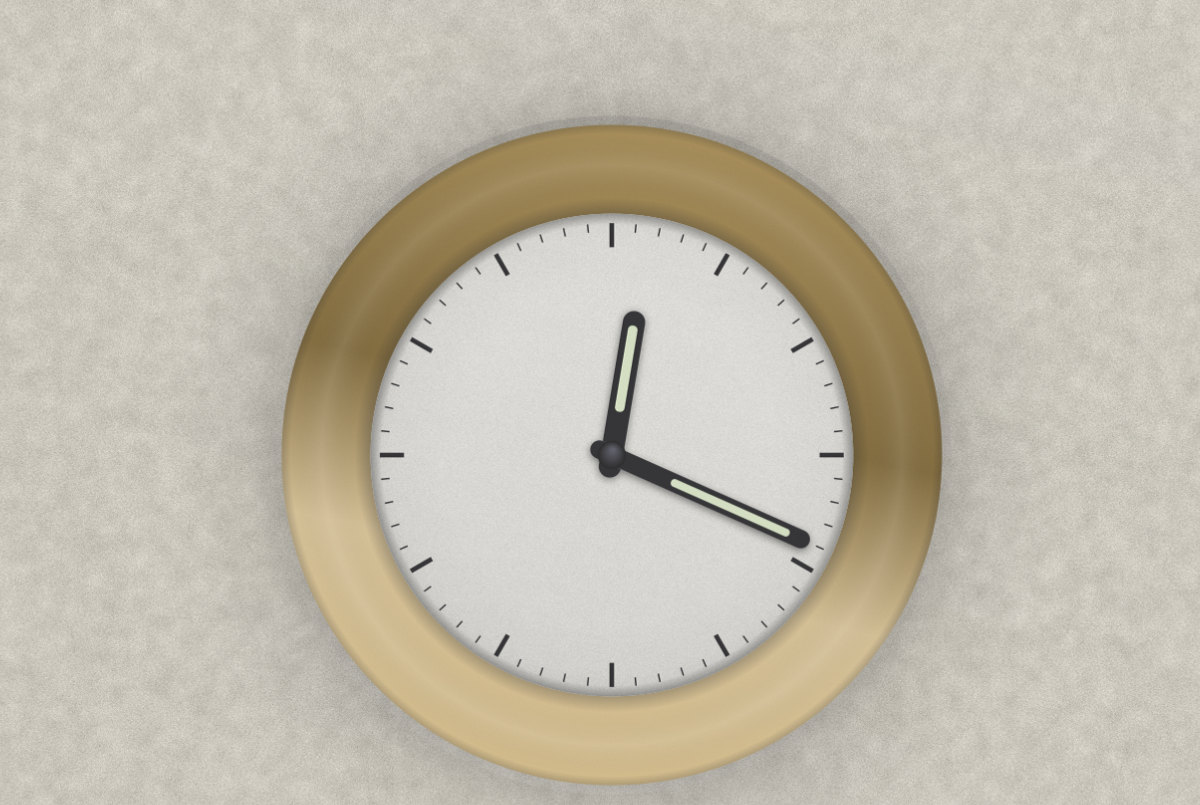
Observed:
12:19
